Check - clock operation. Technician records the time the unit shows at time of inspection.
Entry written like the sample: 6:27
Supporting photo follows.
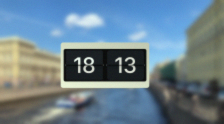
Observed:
18:13
